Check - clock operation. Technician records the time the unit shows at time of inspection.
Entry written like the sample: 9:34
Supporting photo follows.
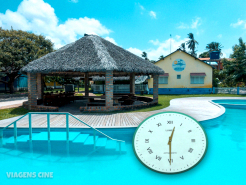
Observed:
12:30
